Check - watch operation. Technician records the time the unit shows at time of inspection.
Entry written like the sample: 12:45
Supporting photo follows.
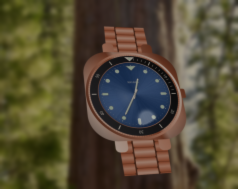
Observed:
12:35
